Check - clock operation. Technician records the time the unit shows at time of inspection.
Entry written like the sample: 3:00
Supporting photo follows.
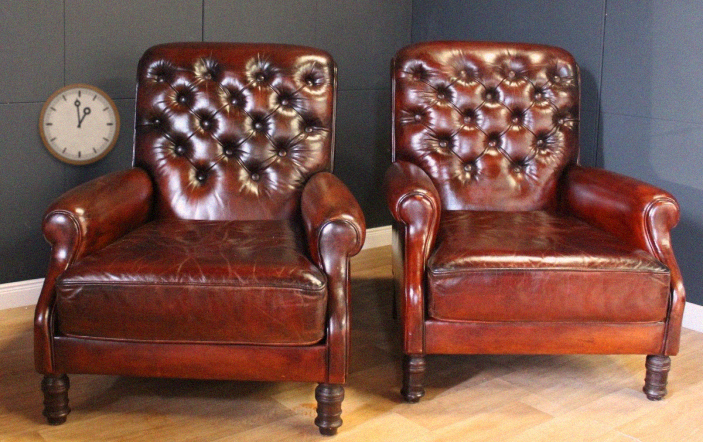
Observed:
12:59
